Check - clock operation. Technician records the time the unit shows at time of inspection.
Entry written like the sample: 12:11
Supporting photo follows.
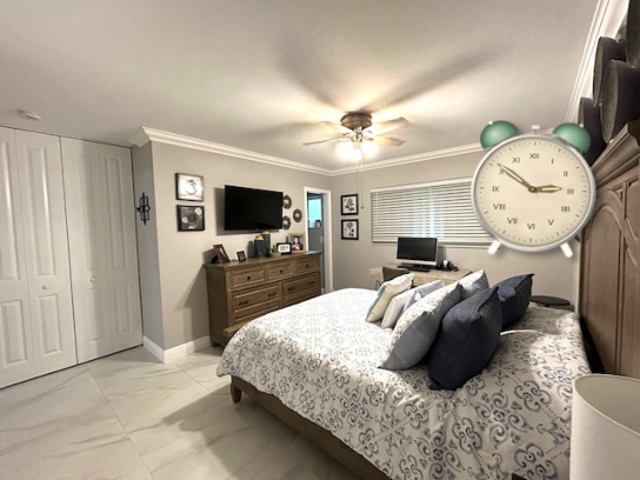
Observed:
2:51
